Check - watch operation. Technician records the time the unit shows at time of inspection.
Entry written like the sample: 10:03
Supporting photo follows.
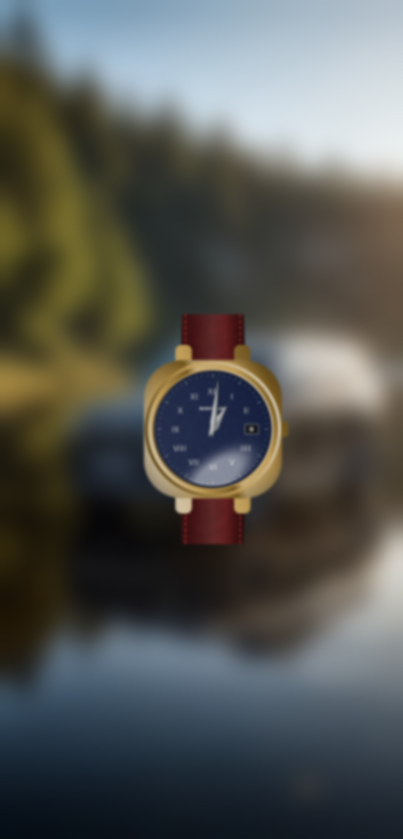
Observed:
1:01
